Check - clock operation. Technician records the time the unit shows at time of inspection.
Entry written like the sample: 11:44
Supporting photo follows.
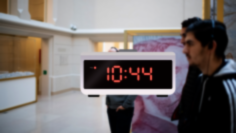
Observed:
10:44
